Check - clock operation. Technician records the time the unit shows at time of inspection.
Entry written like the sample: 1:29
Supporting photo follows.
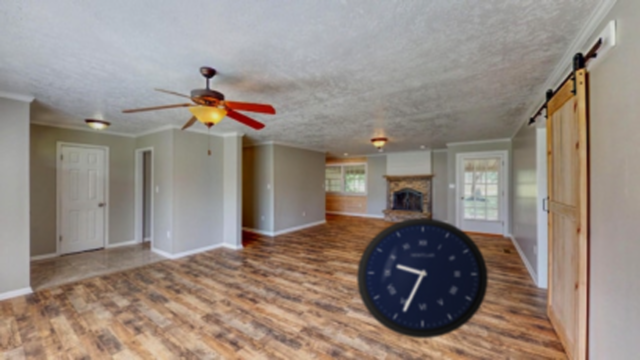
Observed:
9:34
